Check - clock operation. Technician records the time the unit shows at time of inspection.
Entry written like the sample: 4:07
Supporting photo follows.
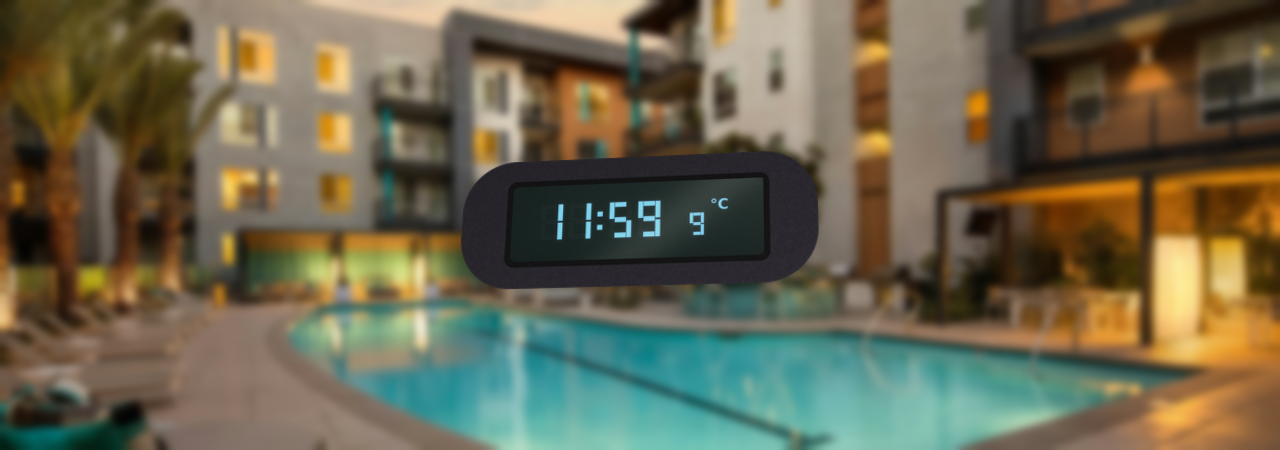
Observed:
11:59
